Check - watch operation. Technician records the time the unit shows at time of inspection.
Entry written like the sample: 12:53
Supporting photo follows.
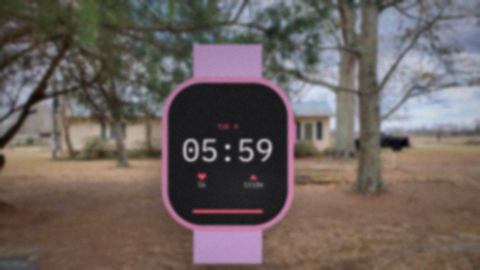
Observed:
5:59
